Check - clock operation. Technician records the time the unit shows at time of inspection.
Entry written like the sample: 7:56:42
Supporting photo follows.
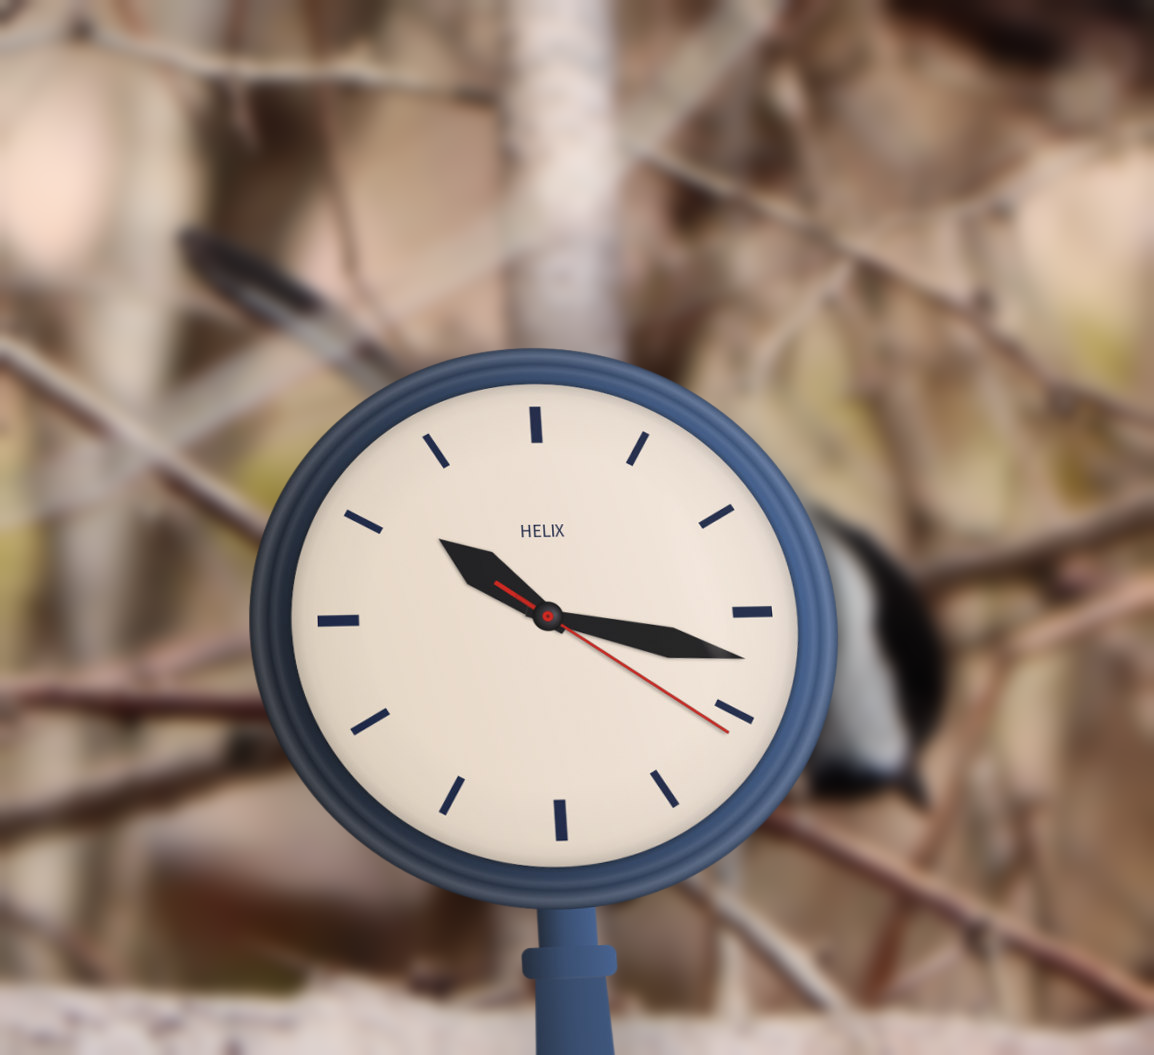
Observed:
10:17:21
